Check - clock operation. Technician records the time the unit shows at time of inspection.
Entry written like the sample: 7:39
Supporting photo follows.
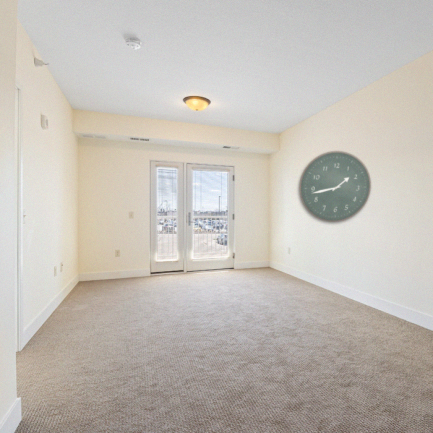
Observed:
1:43
